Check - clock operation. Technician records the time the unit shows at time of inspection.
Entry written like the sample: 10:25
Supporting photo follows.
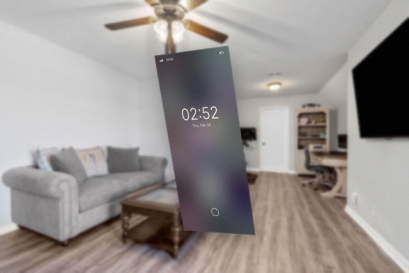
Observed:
2:52
